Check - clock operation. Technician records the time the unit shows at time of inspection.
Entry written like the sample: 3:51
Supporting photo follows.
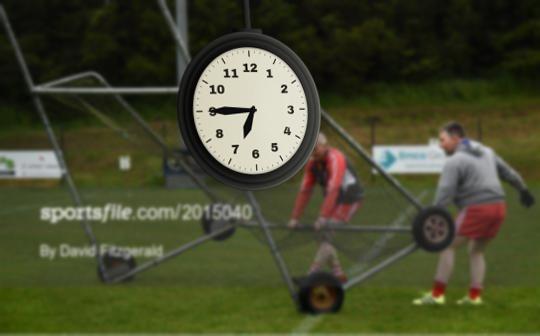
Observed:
6:45
